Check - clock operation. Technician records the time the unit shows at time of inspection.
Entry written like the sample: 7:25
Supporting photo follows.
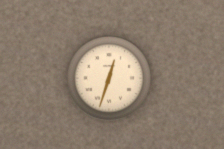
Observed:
12:33
